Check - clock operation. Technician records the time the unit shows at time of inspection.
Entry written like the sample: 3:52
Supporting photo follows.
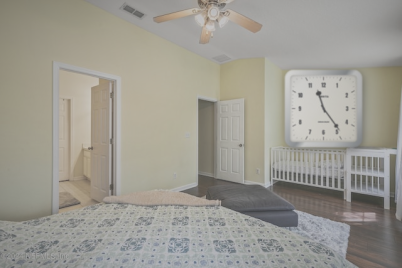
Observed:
11:24
